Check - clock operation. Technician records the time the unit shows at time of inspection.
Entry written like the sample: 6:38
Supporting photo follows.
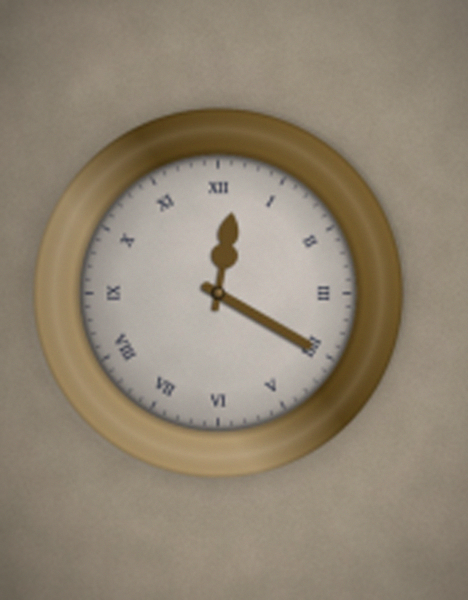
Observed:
12:20
